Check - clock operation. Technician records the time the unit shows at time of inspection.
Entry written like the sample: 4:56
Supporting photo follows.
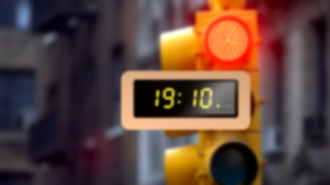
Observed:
19:10
